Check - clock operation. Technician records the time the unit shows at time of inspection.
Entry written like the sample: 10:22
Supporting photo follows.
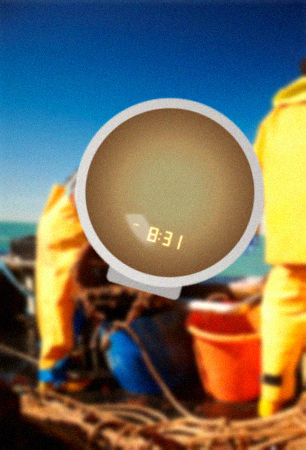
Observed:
8:31
